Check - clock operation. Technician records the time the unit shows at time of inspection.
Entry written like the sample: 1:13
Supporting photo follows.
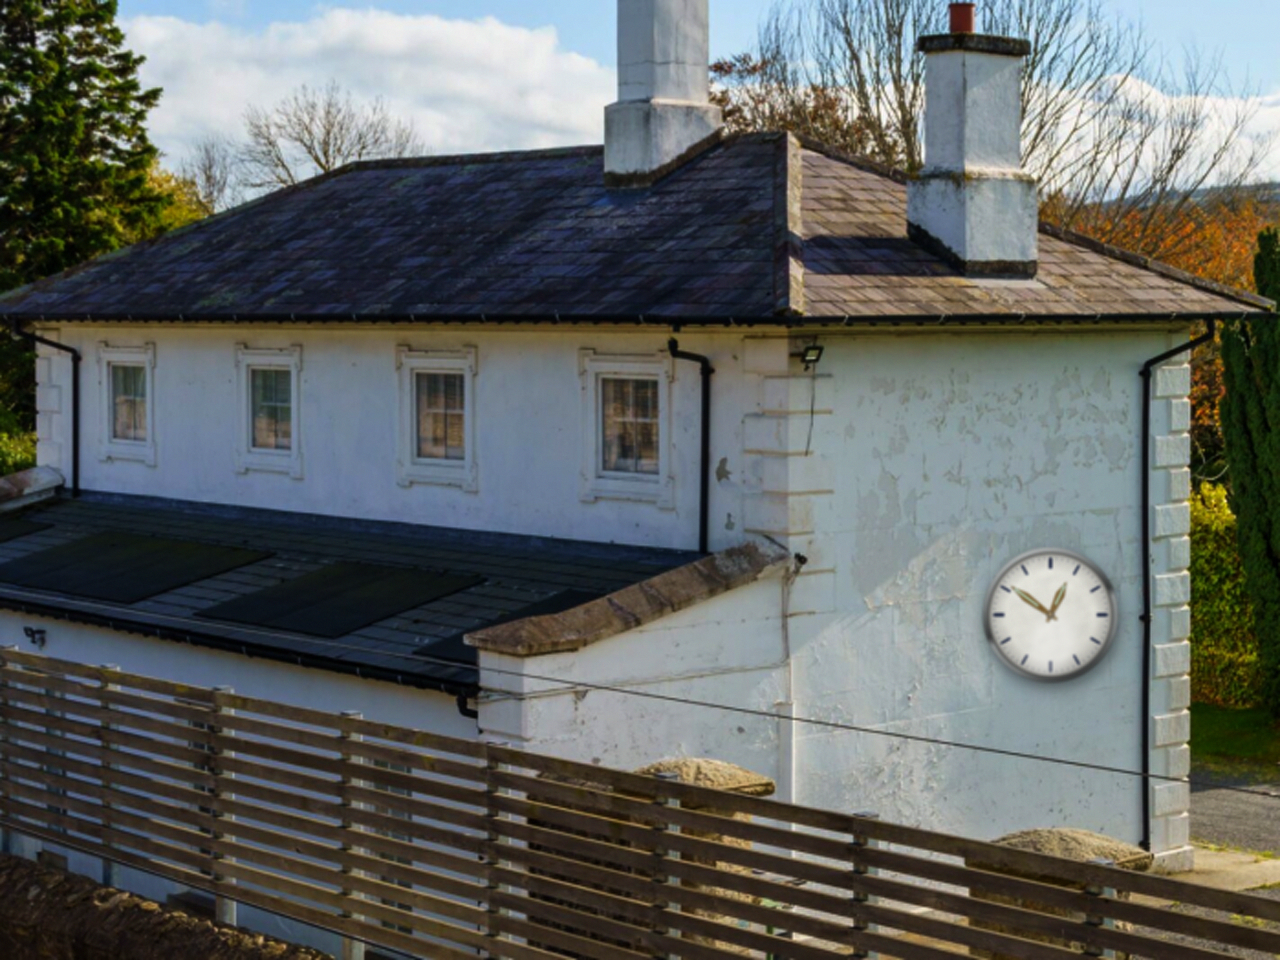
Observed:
12:51
